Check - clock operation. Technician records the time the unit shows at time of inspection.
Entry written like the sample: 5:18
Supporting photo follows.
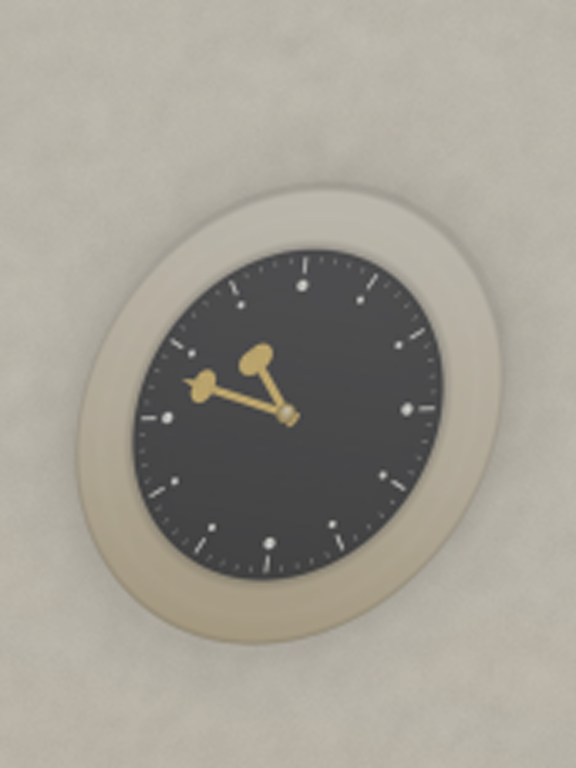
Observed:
10:48
